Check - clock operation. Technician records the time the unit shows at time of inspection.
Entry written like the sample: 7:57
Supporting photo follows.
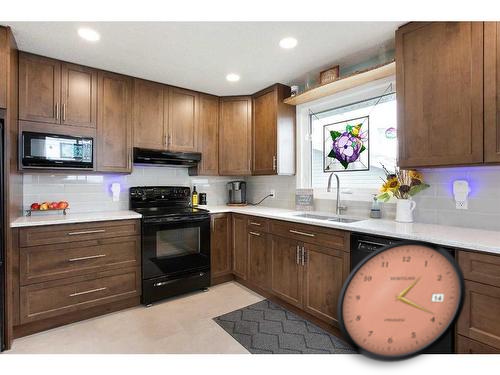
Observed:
1:19
